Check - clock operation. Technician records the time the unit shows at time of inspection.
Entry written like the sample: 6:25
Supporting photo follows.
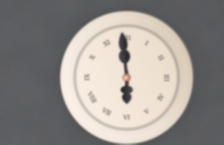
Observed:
5:59
